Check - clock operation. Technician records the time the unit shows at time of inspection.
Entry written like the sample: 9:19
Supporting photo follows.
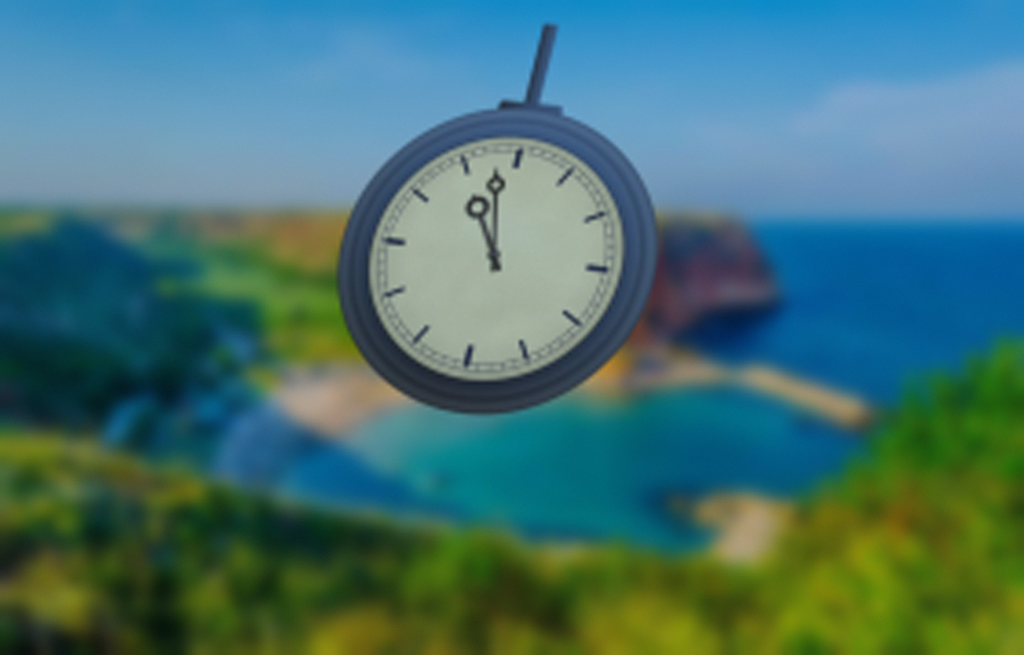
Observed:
10:58
